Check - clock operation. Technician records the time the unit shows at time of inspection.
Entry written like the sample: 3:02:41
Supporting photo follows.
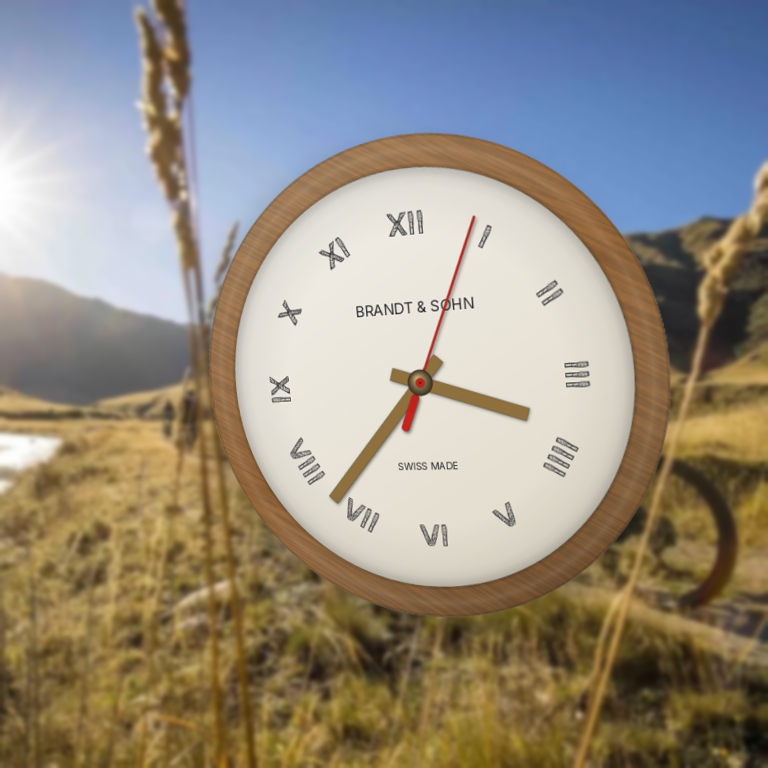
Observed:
3:37:04
